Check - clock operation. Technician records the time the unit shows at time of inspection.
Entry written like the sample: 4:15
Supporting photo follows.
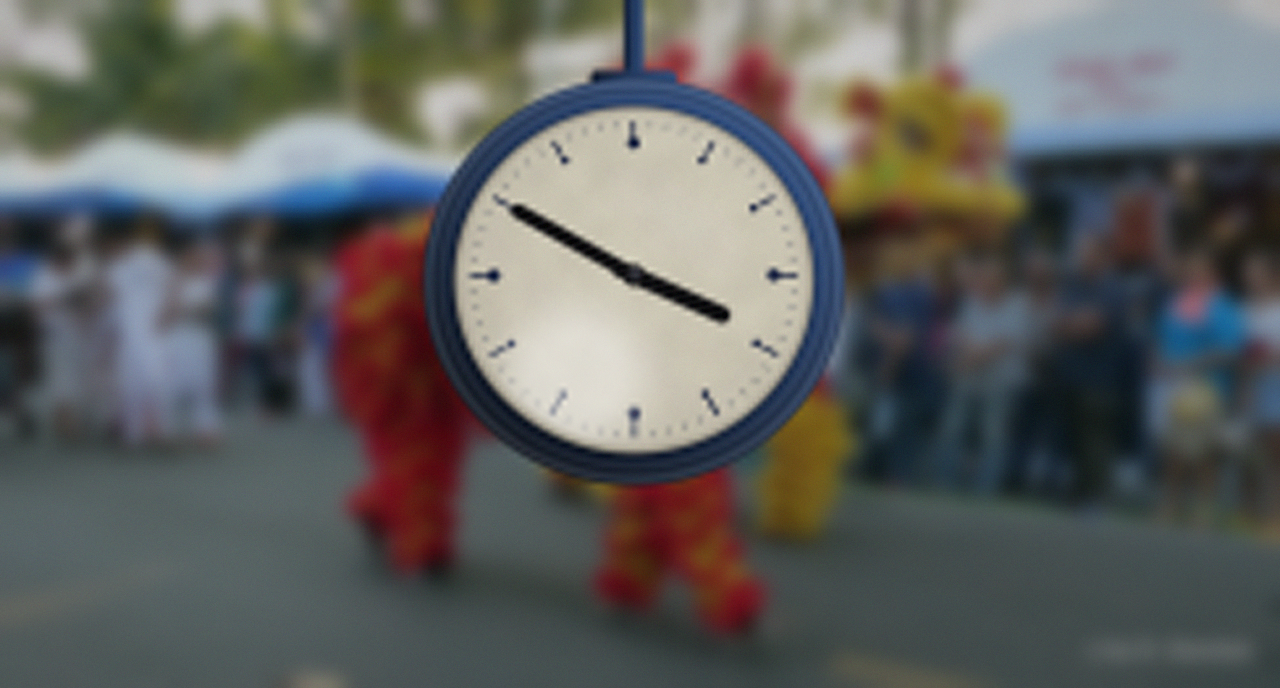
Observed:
3:50
